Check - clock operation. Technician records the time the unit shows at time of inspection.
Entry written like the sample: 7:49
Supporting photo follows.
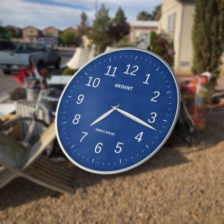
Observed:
7:17
